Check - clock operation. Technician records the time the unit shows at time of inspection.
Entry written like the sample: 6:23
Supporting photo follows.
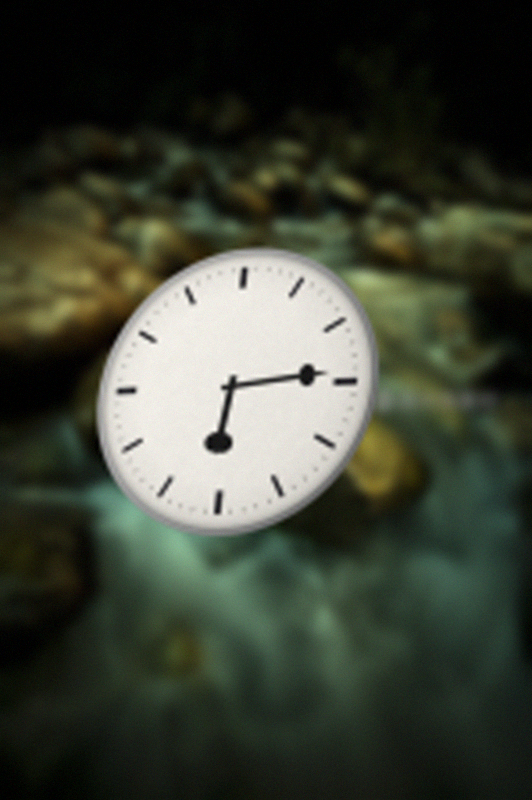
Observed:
6:14
